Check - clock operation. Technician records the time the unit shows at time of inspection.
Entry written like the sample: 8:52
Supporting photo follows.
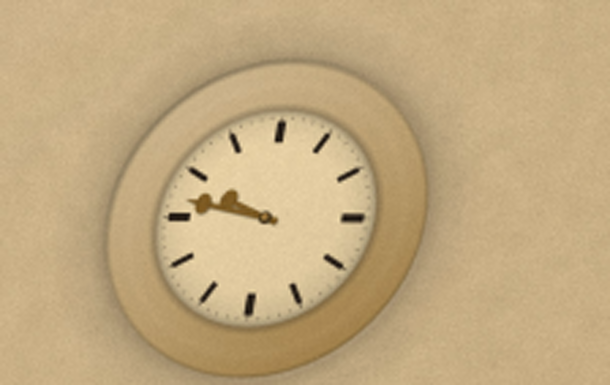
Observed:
9:47
